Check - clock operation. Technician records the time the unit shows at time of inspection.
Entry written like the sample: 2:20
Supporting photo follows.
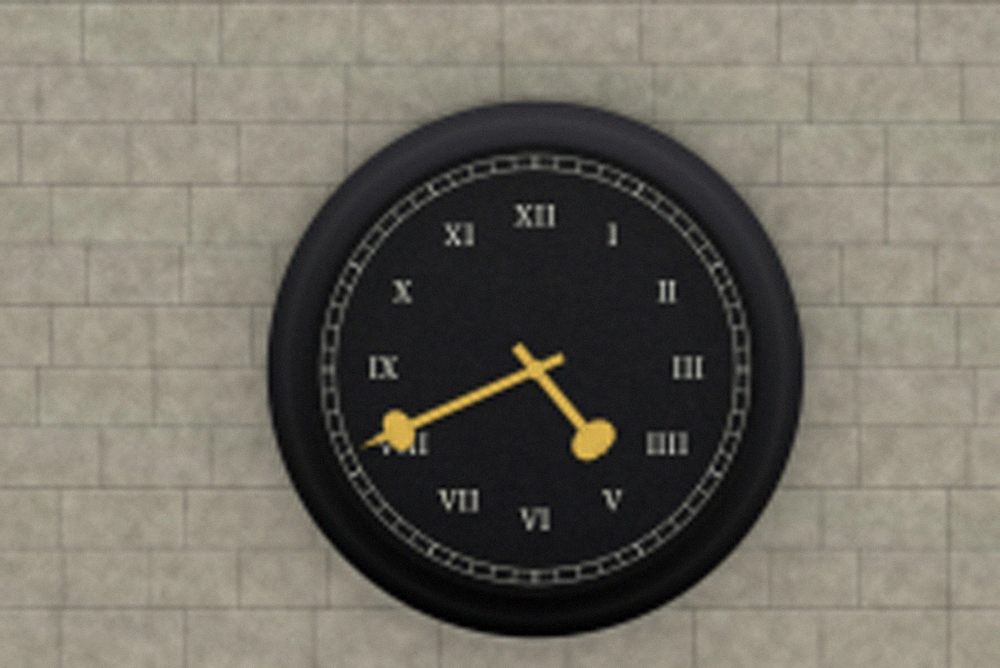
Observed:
4:41
